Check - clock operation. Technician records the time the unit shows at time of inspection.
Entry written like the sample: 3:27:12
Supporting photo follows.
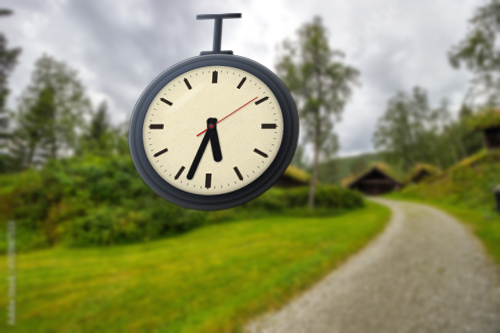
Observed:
5:33:09
